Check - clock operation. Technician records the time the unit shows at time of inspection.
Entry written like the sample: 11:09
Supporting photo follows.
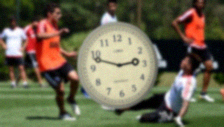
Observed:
2:48
